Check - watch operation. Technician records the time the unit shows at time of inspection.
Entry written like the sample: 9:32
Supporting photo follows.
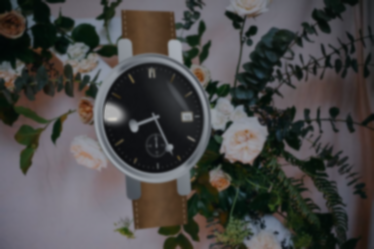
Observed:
8:26
